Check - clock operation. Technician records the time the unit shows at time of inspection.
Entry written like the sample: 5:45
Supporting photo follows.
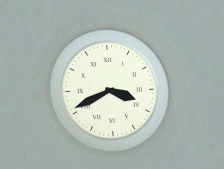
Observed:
3:41
